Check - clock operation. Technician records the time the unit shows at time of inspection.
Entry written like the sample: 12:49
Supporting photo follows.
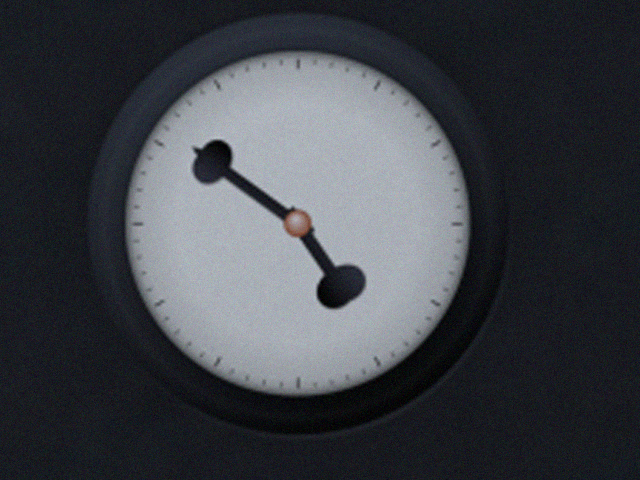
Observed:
4:51
